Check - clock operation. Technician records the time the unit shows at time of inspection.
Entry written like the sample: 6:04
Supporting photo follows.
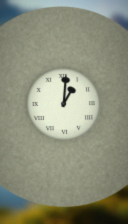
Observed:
1:01
